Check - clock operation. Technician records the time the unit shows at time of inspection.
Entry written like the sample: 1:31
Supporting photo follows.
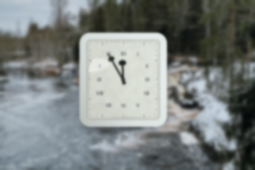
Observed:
11:55
